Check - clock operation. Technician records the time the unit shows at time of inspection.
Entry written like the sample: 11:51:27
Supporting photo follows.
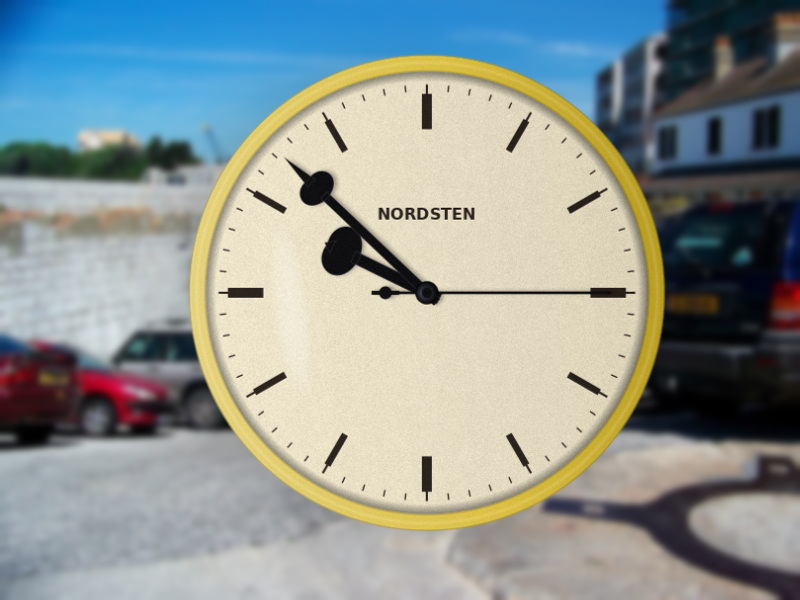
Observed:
9:52:15
